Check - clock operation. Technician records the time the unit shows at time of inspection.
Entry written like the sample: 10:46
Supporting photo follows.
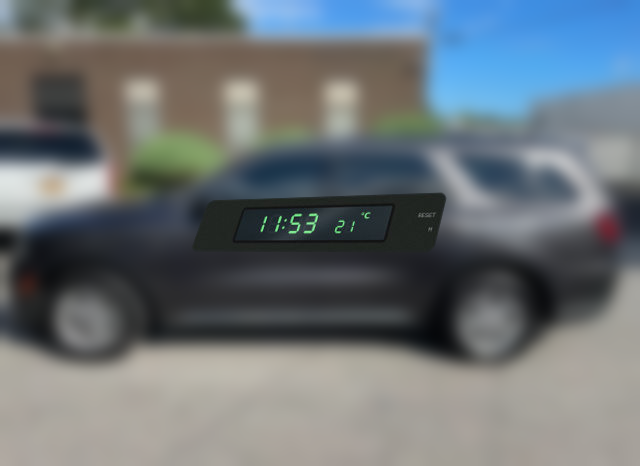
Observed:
11:53
